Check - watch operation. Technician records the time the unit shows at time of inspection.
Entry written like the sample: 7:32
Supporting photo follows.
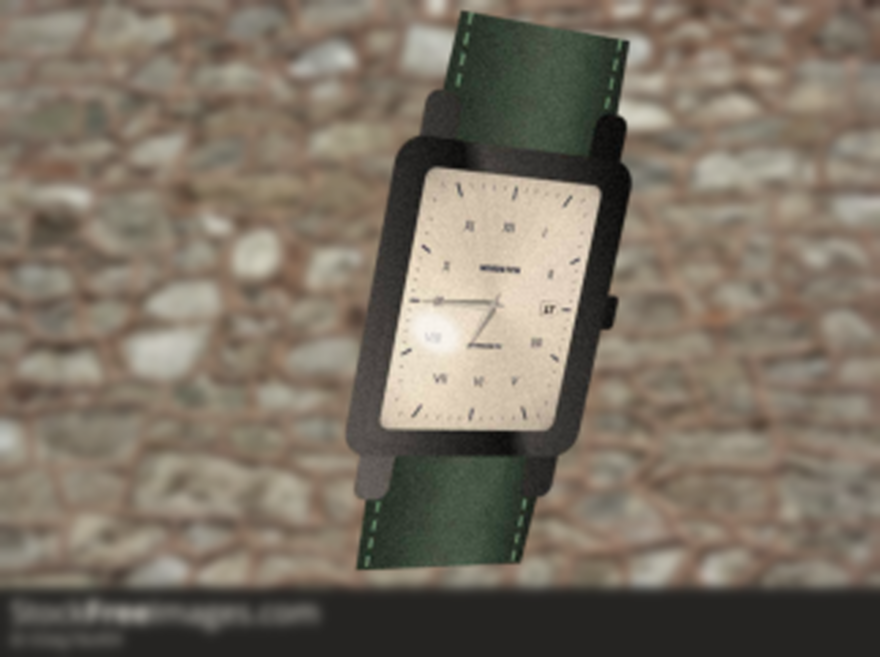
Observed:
6:45
